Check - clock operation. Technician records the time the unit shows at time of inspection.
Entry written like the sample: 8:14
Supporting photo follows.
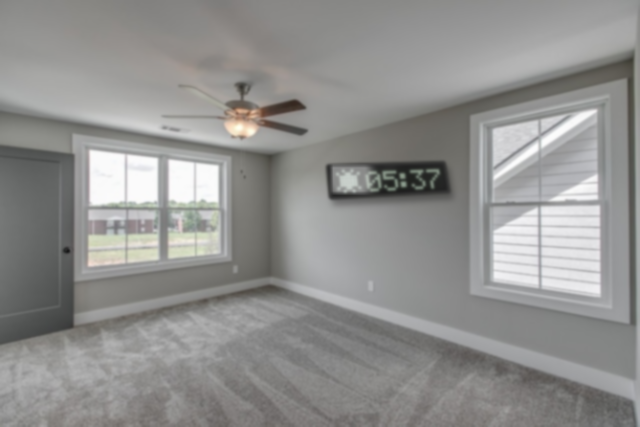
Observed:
5:37
